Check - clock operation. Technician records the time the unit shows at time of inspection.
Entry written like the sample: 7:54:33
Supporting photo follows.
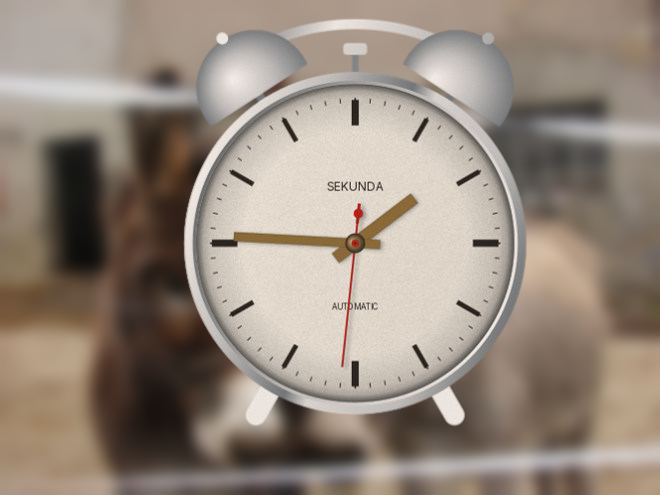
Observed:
1:45:31
